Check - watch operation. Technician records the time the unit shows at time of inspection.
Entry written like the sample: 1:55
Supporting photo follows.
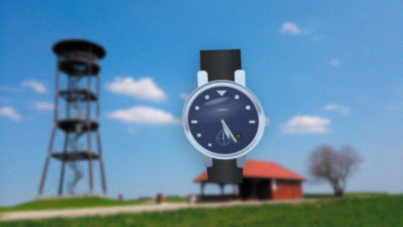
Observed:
5:25
